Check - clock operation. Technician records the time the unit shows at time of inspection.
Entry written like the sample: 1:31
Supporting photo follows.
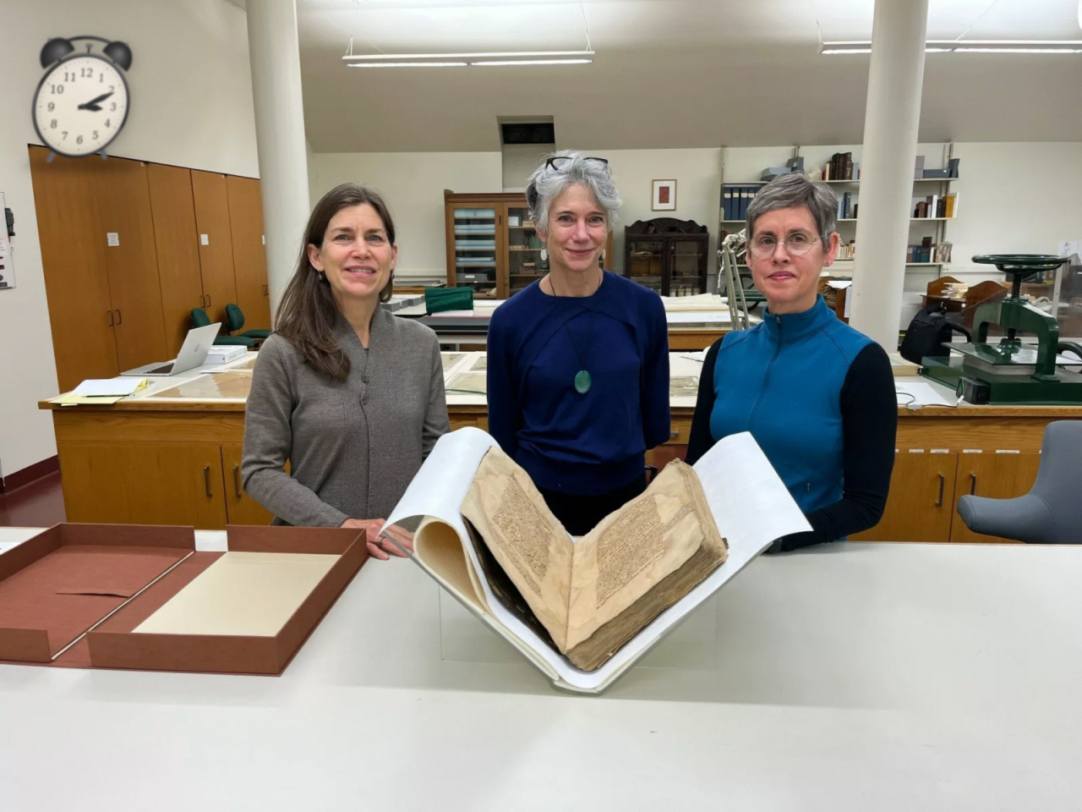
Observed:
3:11
